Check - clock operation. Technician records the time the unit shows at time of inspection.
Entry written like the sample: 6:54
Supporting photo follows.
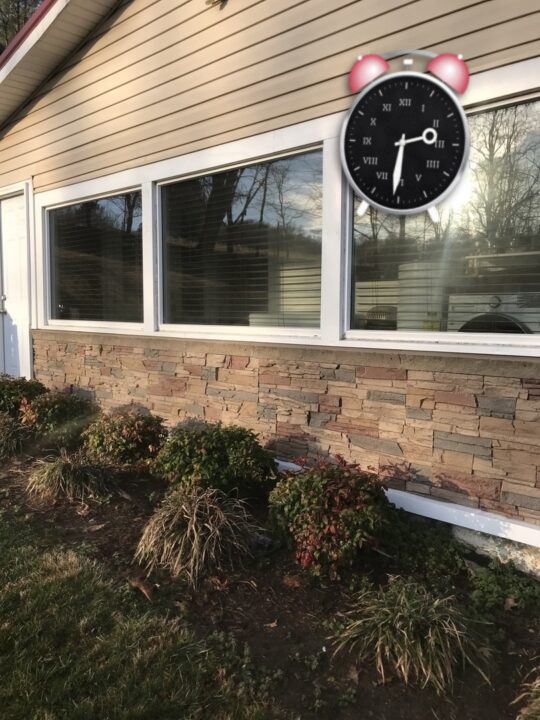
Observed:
2:31
